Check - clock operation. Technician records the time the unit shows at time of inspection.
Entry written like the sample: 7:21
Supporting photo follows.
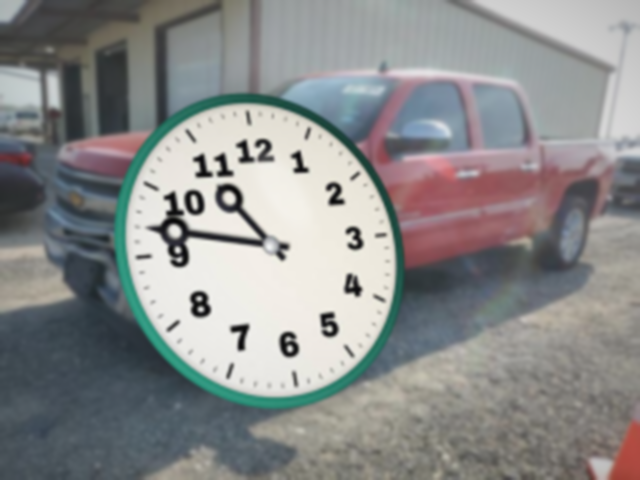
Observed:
10:47
